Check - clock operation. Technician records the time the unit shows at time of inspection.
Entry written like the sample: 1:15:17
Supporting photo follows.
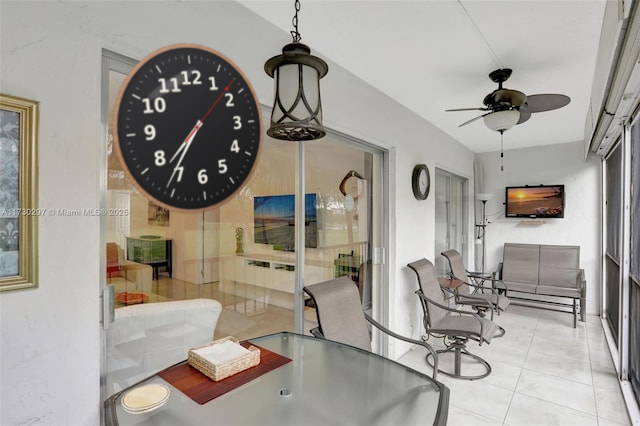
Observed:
7:36:08
